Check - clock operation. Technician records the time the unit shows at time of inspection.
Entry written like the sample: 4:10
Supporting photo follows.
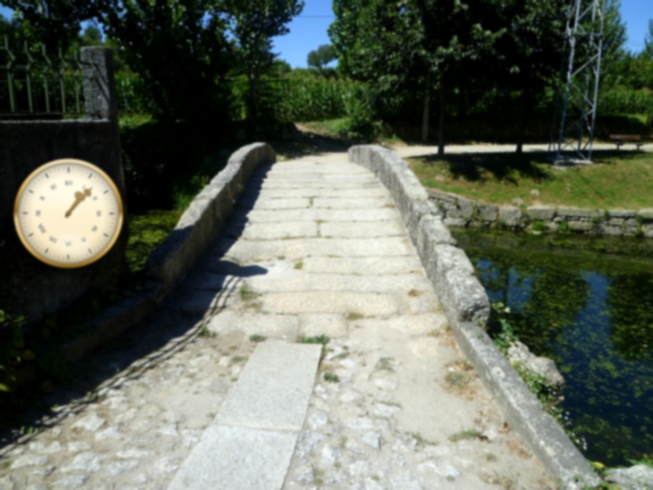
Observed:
1:07
